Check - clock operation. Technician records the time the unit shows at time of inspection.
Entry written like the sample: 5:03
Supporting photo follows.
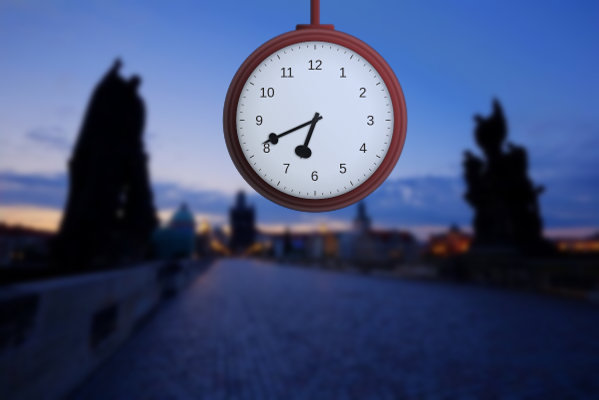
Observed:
6:41
